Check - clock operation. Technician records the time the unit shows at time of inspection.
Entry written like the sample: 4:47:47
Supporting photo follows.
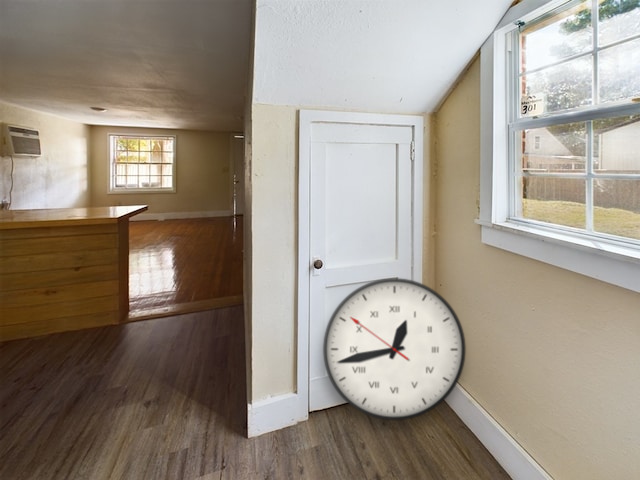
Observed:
12:42:51
